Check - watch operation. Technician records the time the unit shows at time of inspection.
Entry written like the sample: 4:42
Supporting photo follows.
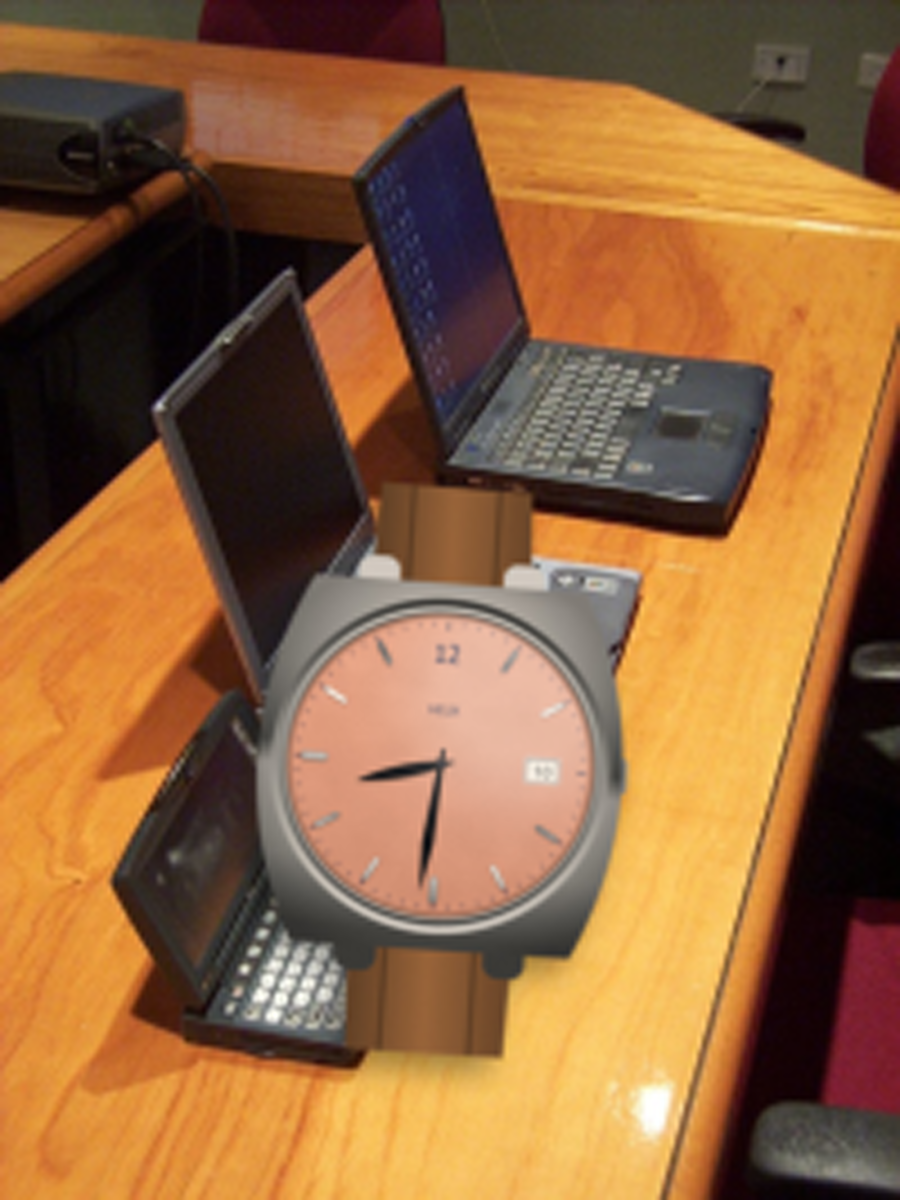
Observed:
8:31
